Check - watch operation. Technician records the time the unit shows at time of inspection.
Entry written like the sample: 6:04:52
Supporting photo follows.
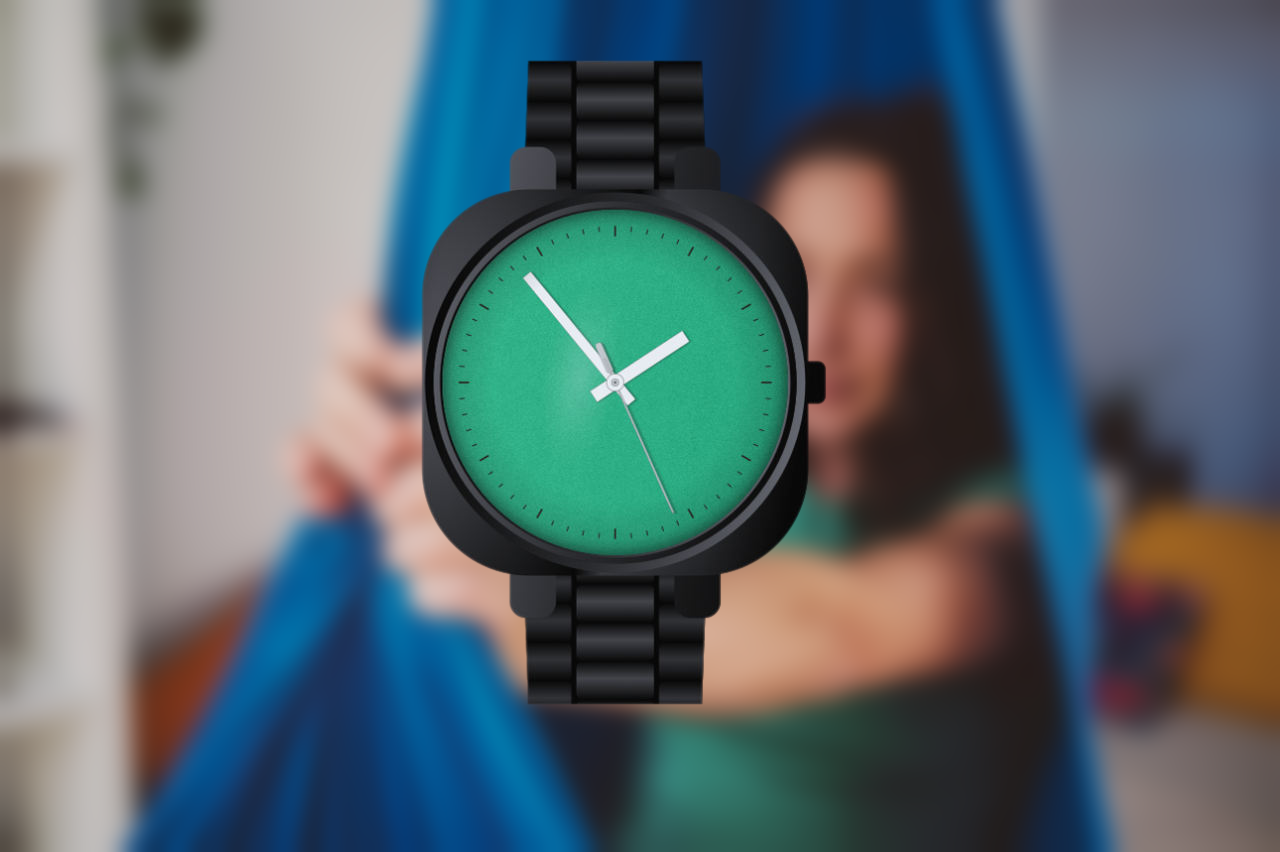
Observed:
1:53:26
